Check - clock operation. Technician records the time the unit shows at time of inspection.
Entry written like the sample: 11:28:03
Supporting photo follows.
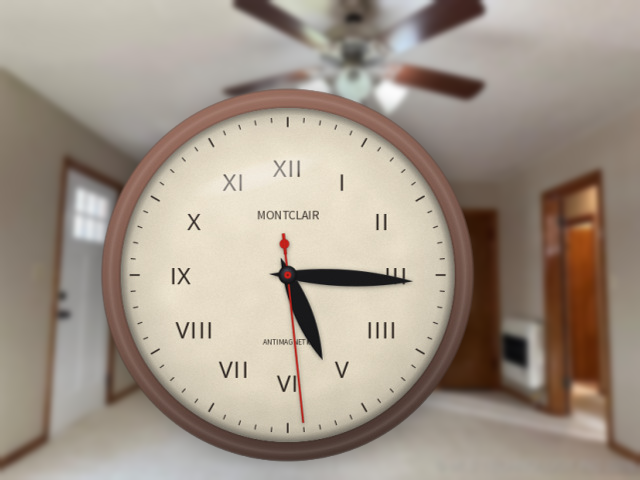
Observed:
5:15:29
